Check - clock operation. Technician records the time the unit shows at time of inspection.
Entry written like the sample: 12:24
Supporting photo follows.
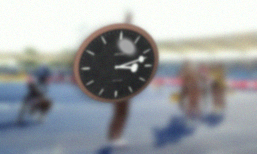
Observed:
3:12
